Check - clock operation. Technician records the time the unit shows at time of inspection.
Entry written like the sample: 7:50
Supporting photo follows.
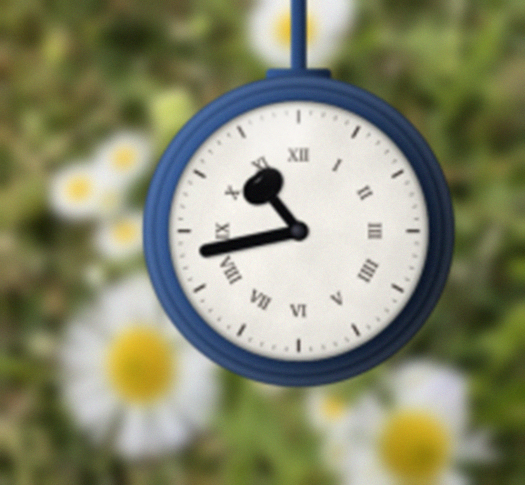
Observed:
10:43
